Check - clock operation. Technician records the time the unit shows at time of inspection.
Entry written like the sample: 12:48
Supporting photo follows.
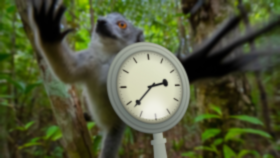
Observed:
2:38
